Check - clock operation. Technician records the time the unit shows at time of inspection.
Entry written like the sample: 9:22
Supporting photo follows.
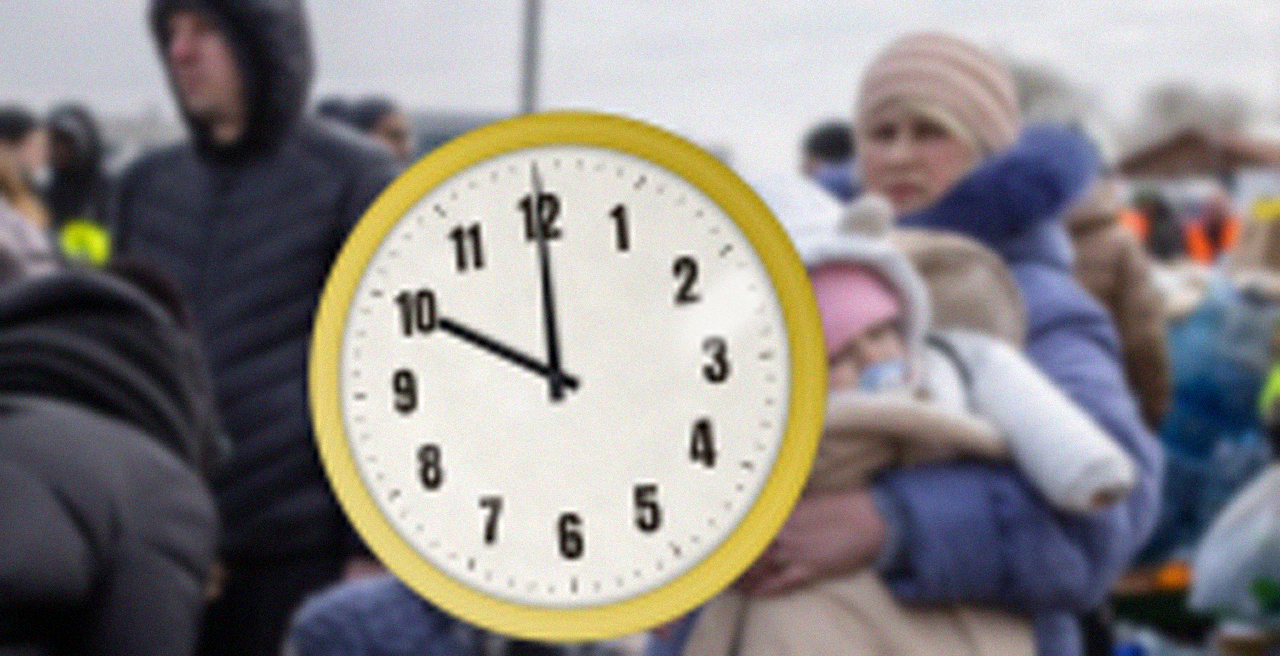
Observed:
10:00
